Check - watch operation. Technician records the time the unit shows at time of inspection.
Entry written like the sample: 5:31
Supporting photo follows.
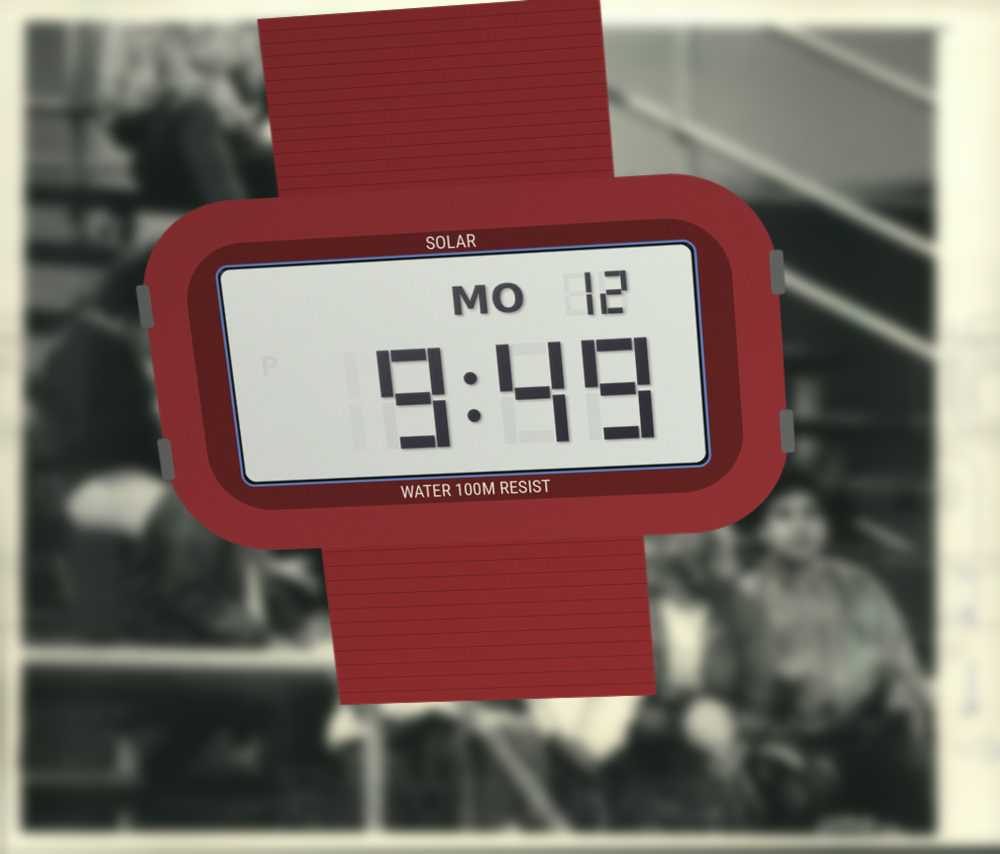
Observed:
9:49
